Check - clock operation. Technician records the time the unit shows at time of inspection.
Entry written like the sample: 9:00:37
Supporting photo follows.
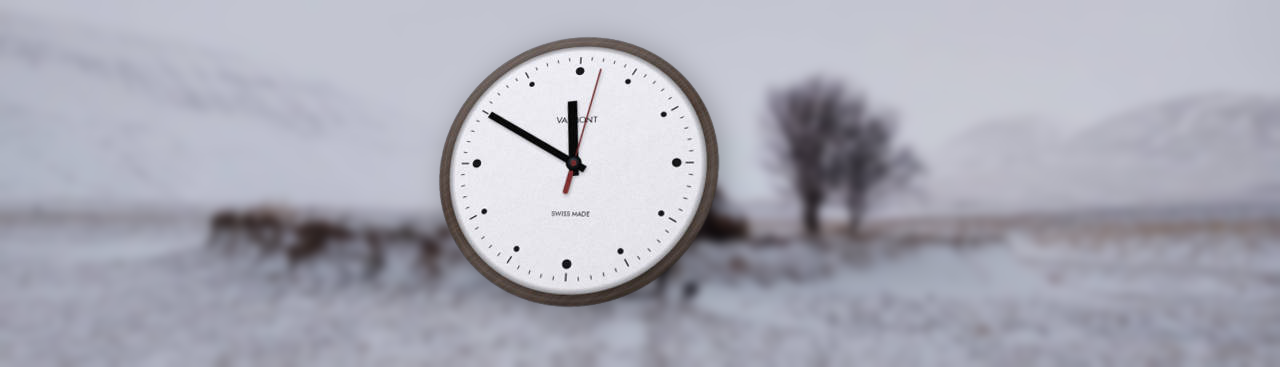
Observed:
11:50:02
